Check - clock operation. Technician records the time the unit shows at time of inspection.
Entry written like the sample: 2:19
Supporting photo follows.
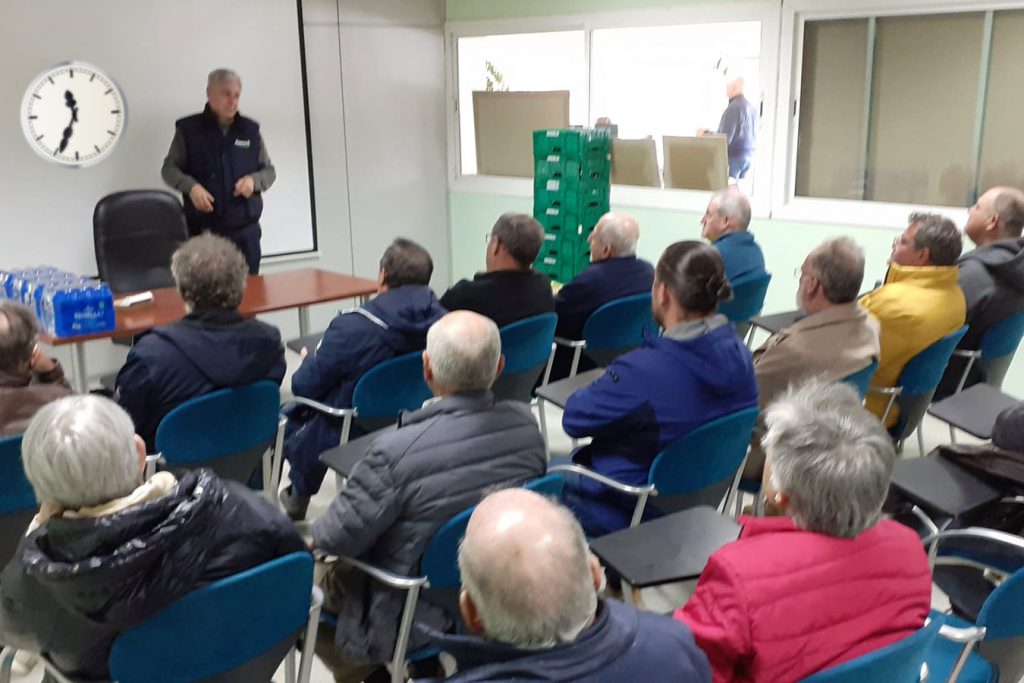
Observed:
11:34
